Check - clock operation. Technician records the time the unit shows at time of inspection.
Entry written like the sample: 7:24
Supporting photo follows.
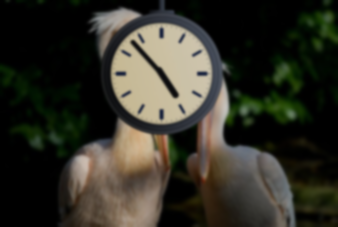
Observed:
4:53
